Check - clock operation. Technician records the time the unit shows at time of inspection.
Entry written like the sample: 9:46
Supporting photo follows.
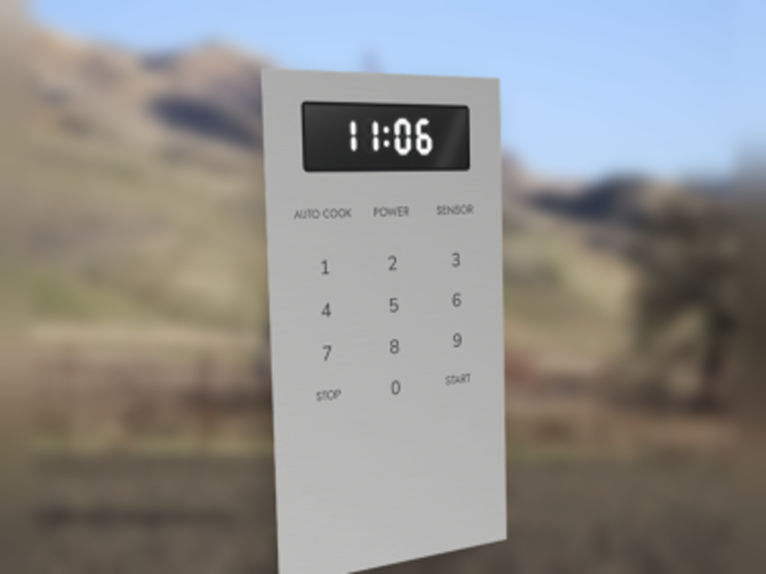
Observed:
11:06
